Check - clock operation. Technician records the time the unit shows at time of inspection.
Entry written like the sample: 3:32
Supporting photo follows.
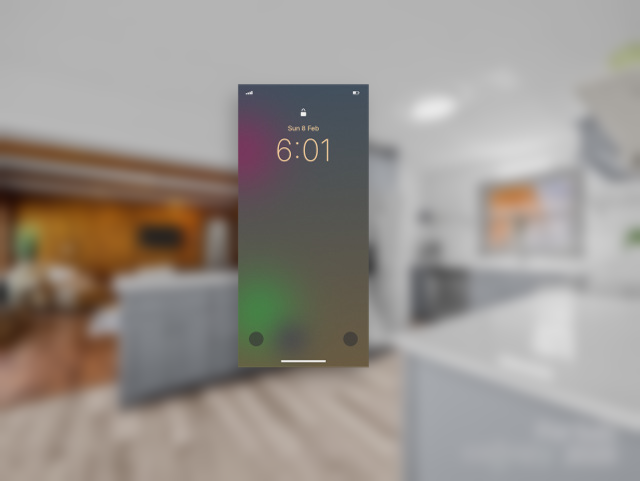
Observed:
6:01
